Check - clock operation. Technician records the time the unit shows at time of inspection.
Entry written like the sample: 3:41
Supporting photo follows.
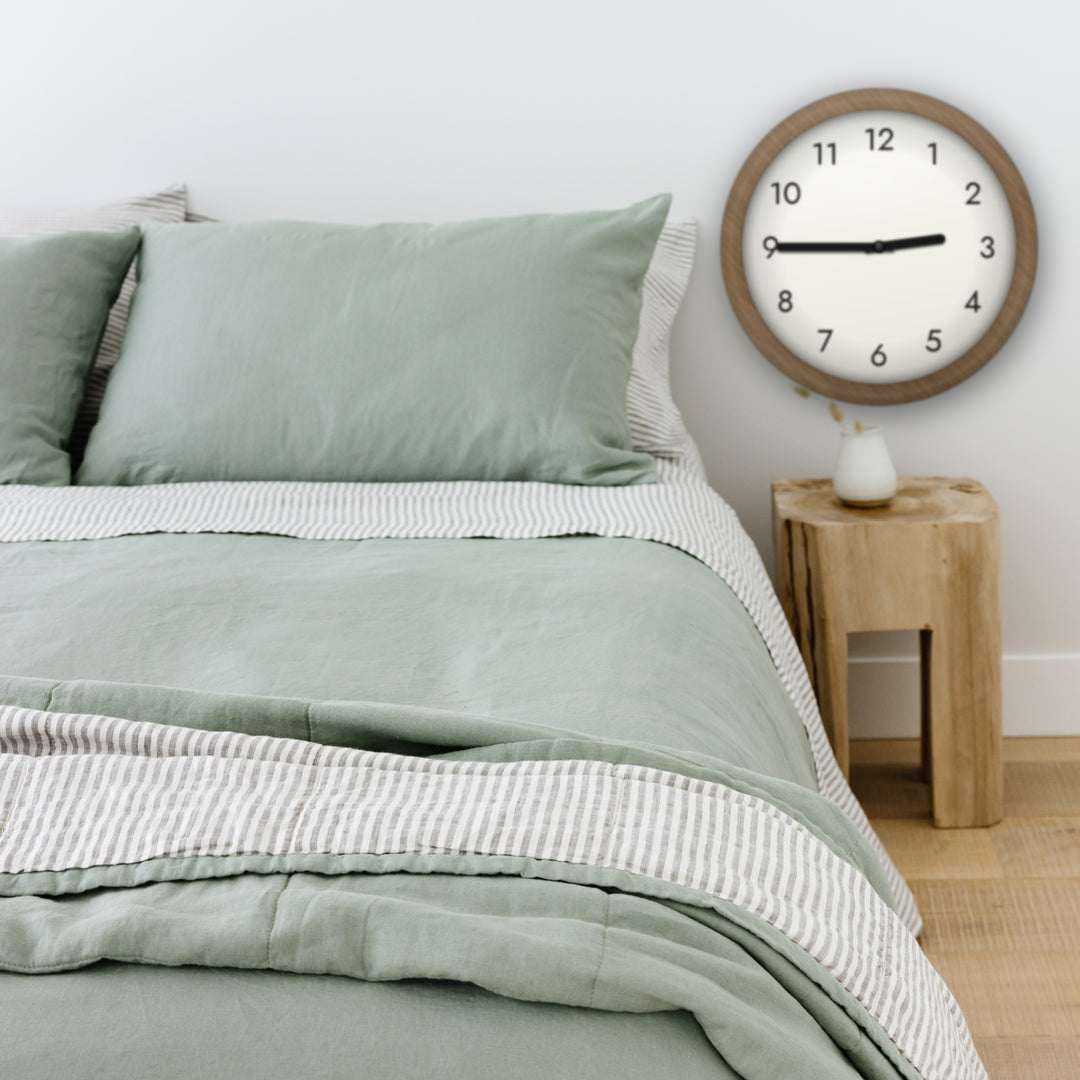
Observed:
2:45
